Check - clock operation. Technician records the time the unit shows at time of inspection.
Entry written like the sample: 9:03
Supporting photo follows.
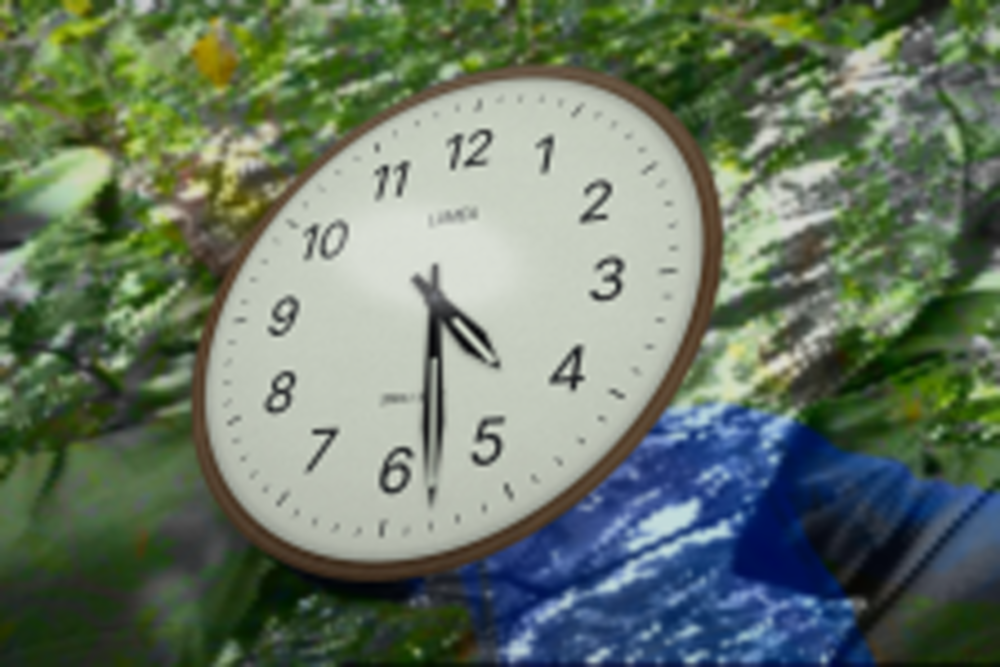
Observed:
4:28
